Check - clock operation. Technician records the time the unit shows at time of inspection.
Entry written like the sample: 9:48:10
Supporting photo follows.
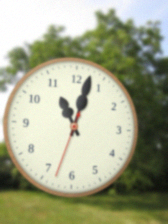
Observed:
11:02:33
